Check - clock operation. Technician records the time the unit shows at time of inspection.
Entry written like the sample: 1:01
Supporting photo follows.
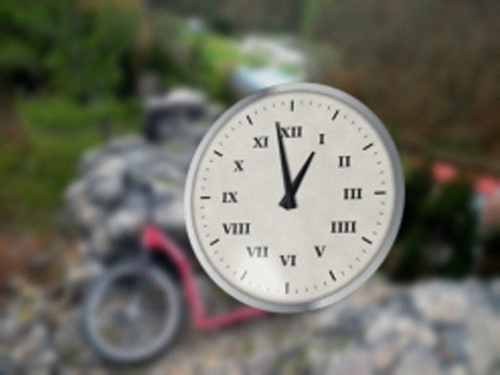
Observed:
12:58
